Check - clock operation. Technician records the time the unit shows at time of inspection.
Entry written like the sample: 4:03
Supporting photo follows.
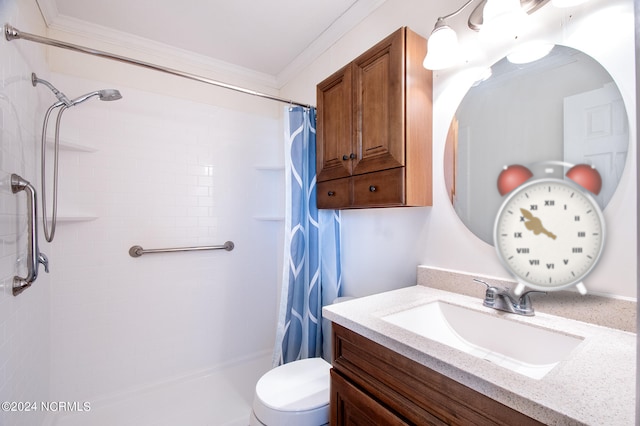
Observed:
9:52
